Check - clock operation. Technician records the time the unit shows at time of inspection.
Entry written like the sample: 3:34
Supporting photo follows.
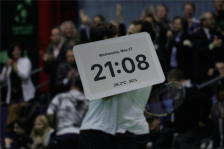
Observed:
21:08
